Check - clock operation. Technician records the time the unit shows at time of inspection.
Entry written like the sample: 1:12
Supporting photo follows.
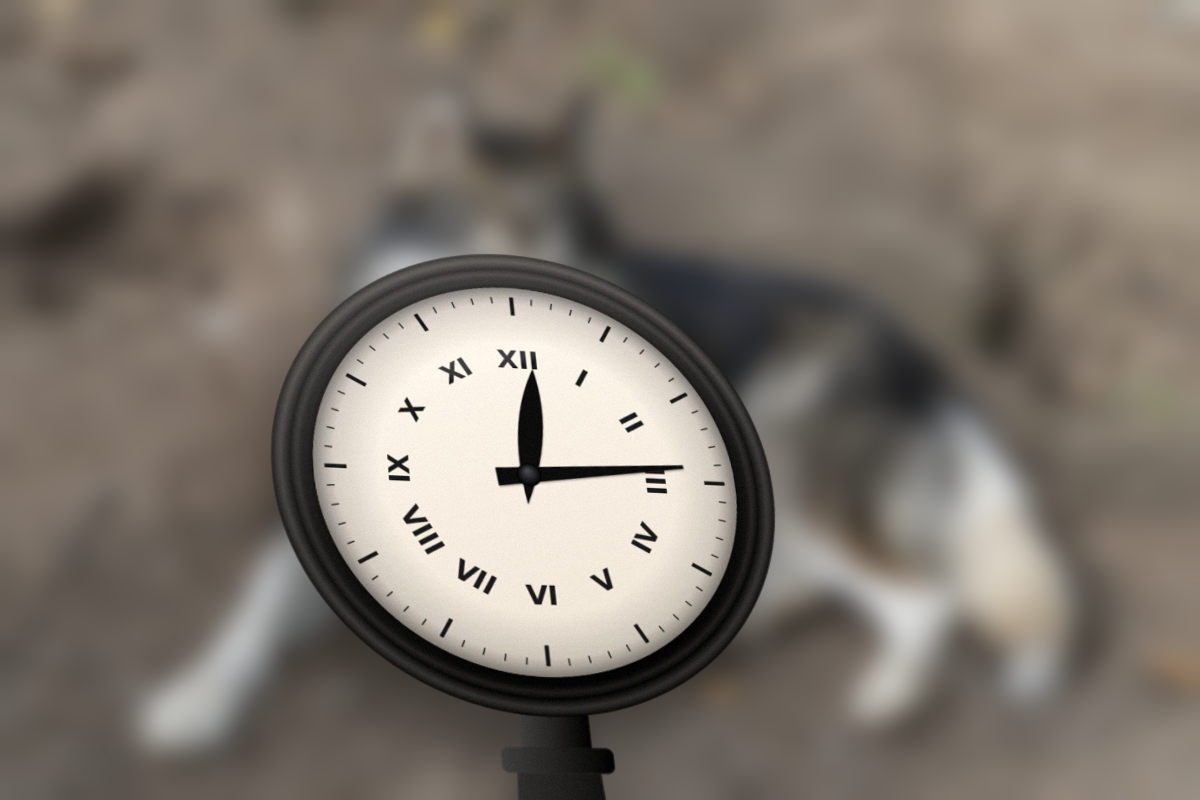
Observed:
12:14
